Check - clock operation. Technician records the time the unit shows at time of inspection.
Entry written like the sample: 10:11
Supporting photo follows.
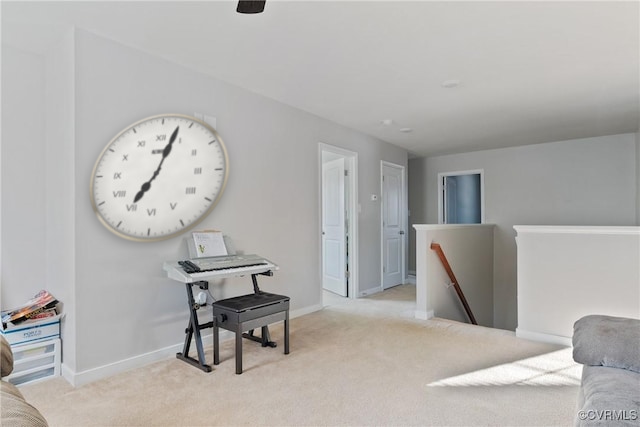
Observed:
7:03
